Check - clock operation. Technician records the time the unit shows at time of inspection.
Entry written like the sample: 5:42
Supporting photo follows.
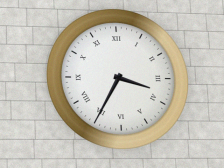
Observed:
3:35
